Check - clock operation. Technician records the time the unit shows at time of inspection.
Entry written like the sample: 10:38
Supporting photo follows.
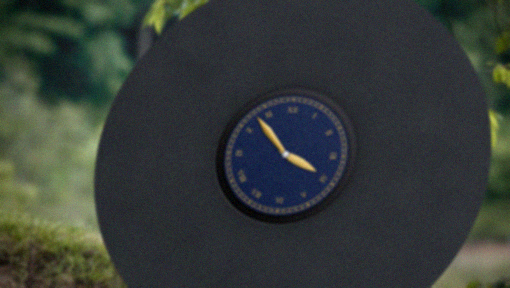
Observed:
3:53
